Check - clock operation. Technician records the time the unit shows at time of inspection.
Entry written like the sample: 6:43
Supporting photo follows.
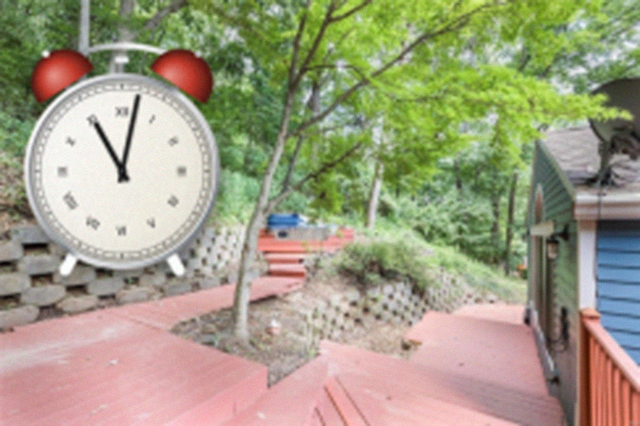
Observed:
11:02
